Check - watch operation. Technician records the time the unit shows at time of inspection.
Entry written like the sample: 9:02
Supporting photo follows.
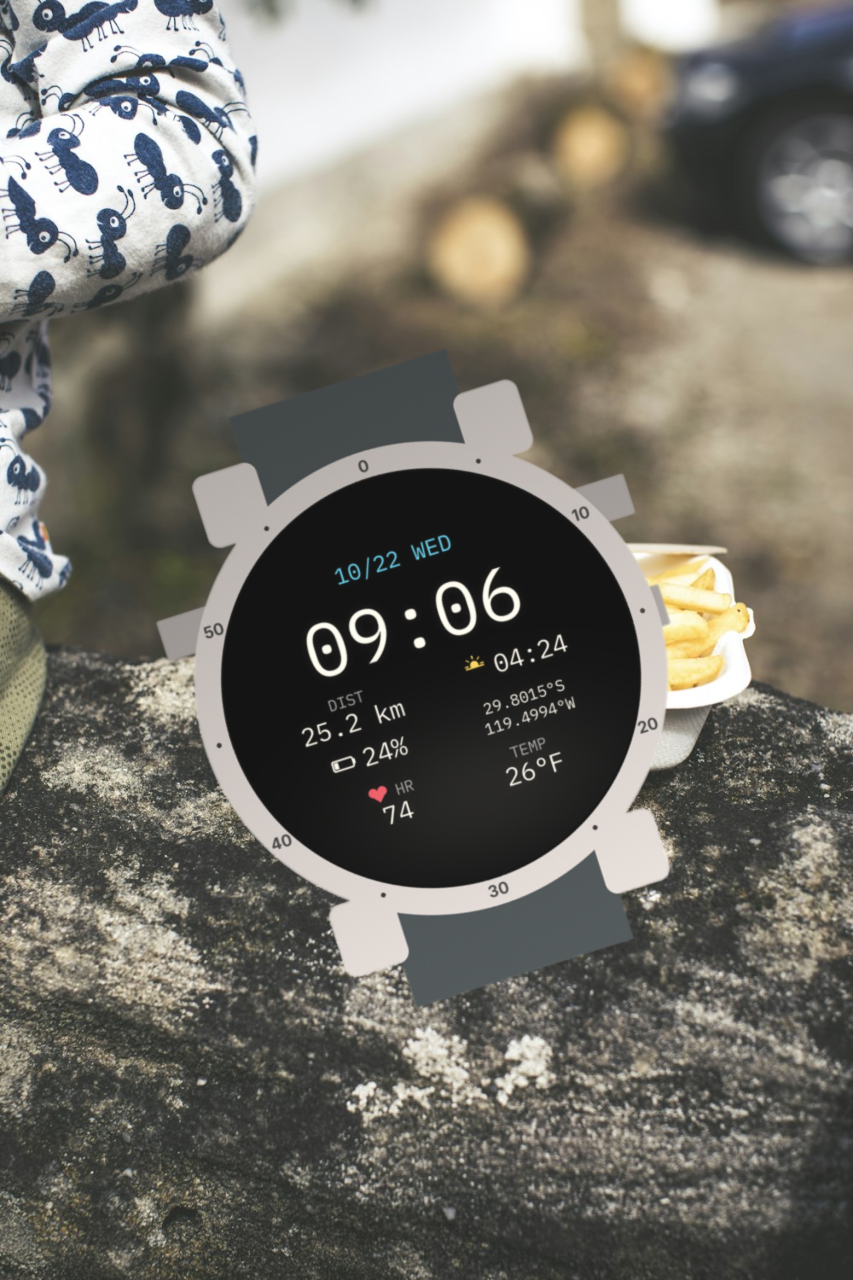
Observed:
9:06
